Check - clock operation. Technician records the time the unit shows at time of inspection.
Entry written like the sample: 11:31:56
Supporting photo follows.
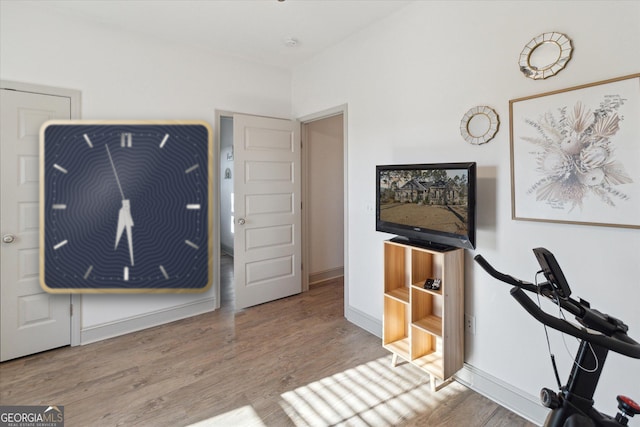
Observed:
6:28:57
